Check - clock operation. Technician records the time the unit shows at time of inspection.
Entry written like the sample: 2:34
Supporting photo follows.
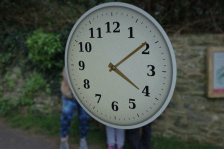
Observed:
4:09
